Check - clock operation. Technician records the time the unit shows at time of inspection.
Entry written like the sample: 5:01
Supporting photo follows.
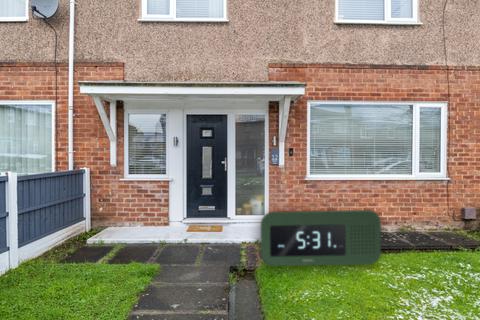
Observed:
5:31
